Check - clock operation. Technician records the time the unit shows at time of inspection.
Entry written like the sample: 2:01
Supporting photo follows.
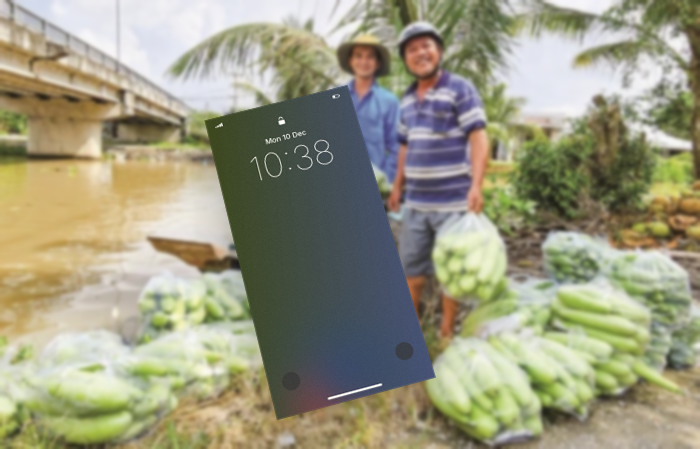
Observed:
10:38
